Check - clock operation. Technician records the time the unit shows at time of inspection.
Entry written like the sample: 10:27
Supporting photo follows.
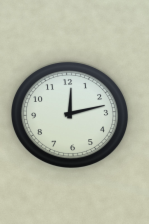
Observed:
12:13
